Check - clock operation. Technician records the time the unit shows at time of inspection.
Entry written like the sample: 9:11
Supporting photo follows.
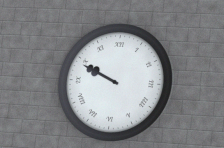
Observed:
9:49
